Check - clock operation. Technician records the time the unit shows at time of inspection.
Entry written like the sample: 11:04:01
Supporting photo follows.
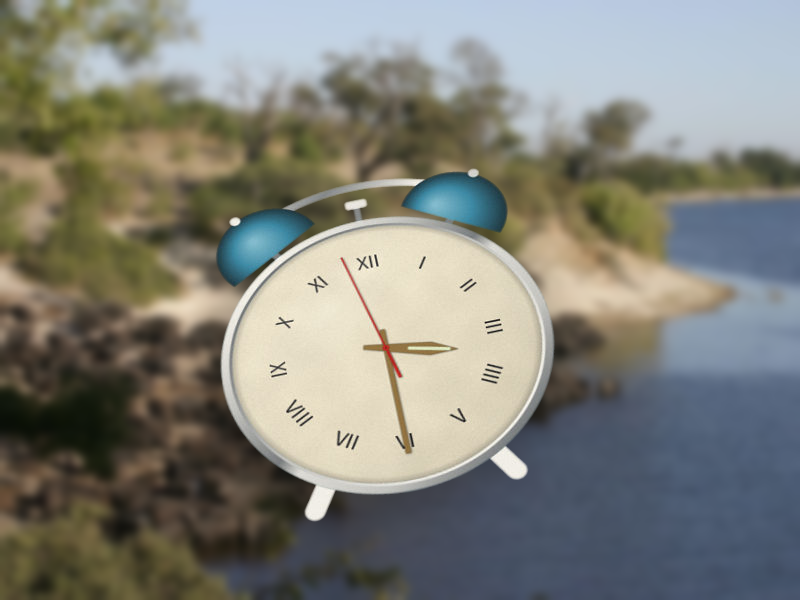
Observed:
3:29:58
